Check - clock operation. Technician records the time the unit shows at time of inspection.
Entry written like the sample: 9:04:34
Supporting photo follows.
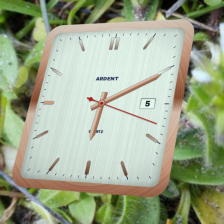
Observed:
6:10:18
